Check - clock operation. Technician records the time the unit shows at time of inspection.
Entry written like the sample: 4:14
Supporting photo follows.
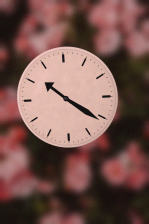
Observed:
10:21
